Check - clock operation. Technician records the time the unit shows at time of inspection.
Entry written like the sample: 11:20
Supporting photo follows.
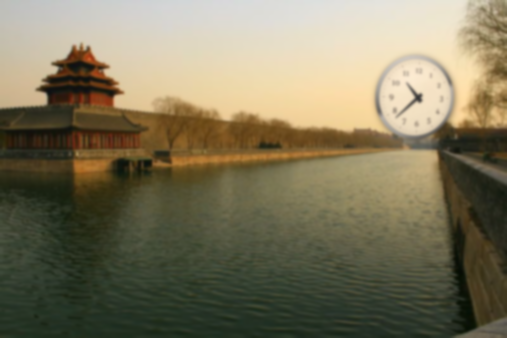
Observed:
10:38
